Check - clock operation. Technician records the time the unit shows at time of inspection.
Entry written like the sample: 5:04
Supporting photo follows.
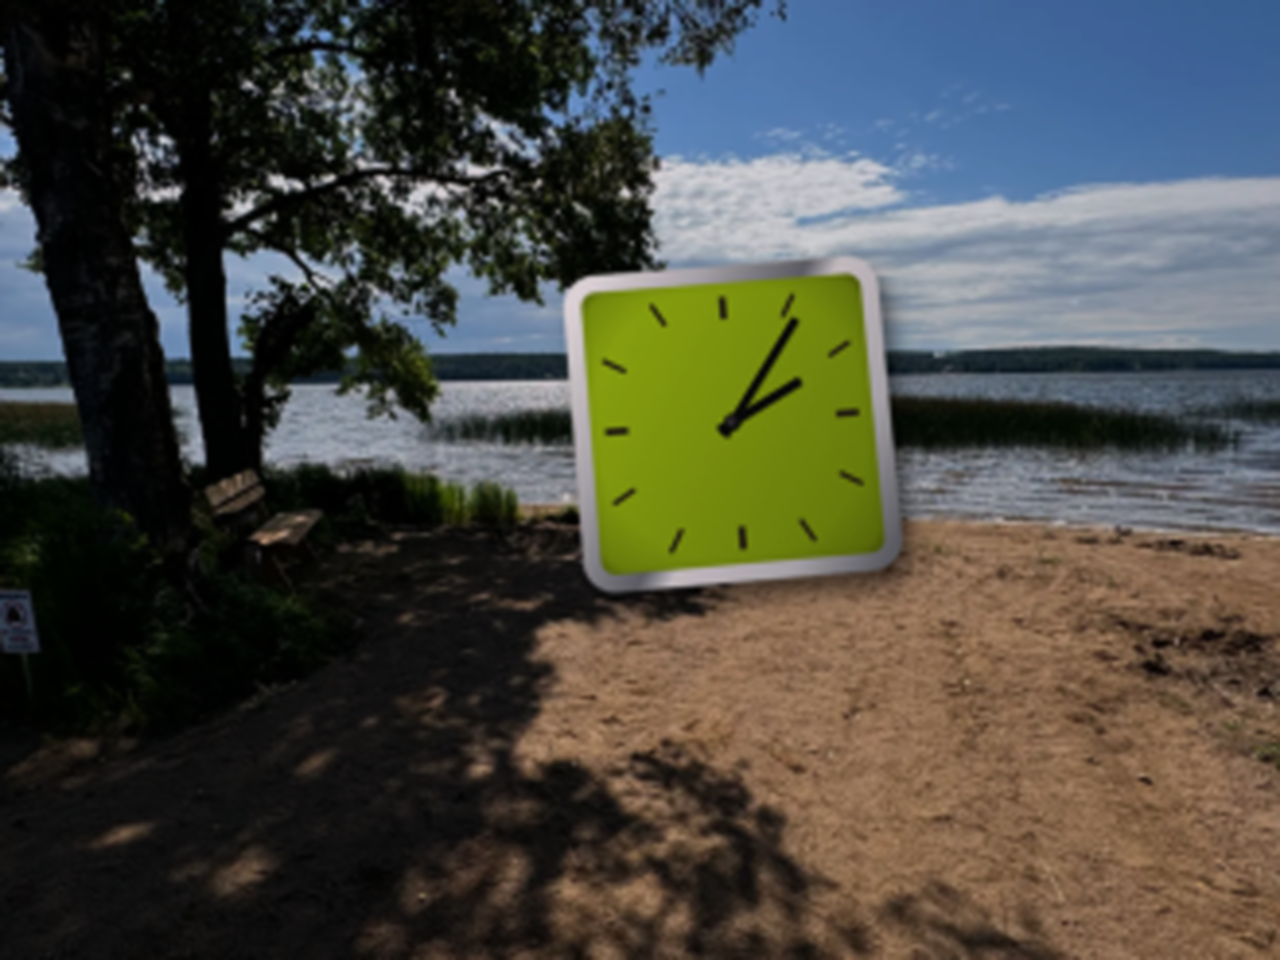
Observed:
2:06
